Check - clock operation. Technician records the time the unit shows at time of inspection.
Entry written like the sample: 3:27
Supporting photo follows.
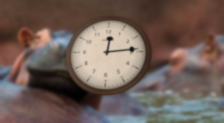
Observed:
12:14
